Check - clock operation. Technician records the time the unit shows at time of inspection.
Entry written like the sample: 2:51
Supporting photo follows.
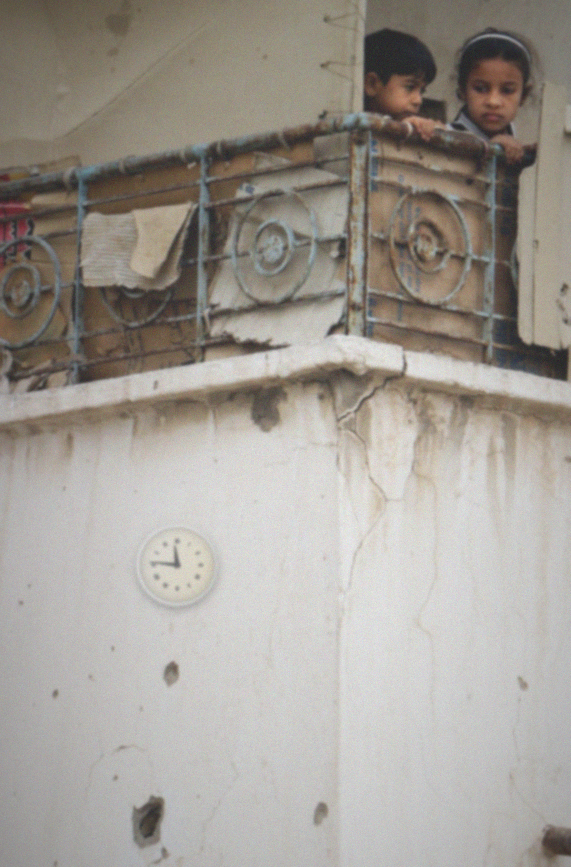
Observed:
11:46
